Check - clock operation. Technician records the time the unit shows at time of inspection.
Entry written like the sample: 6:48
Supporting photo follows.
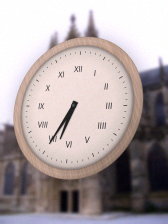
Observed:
6:35
